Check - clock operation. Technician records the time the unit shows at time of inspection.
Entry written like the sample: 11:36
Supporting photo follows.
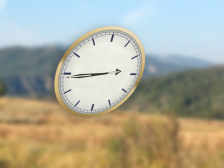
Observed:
2:44
